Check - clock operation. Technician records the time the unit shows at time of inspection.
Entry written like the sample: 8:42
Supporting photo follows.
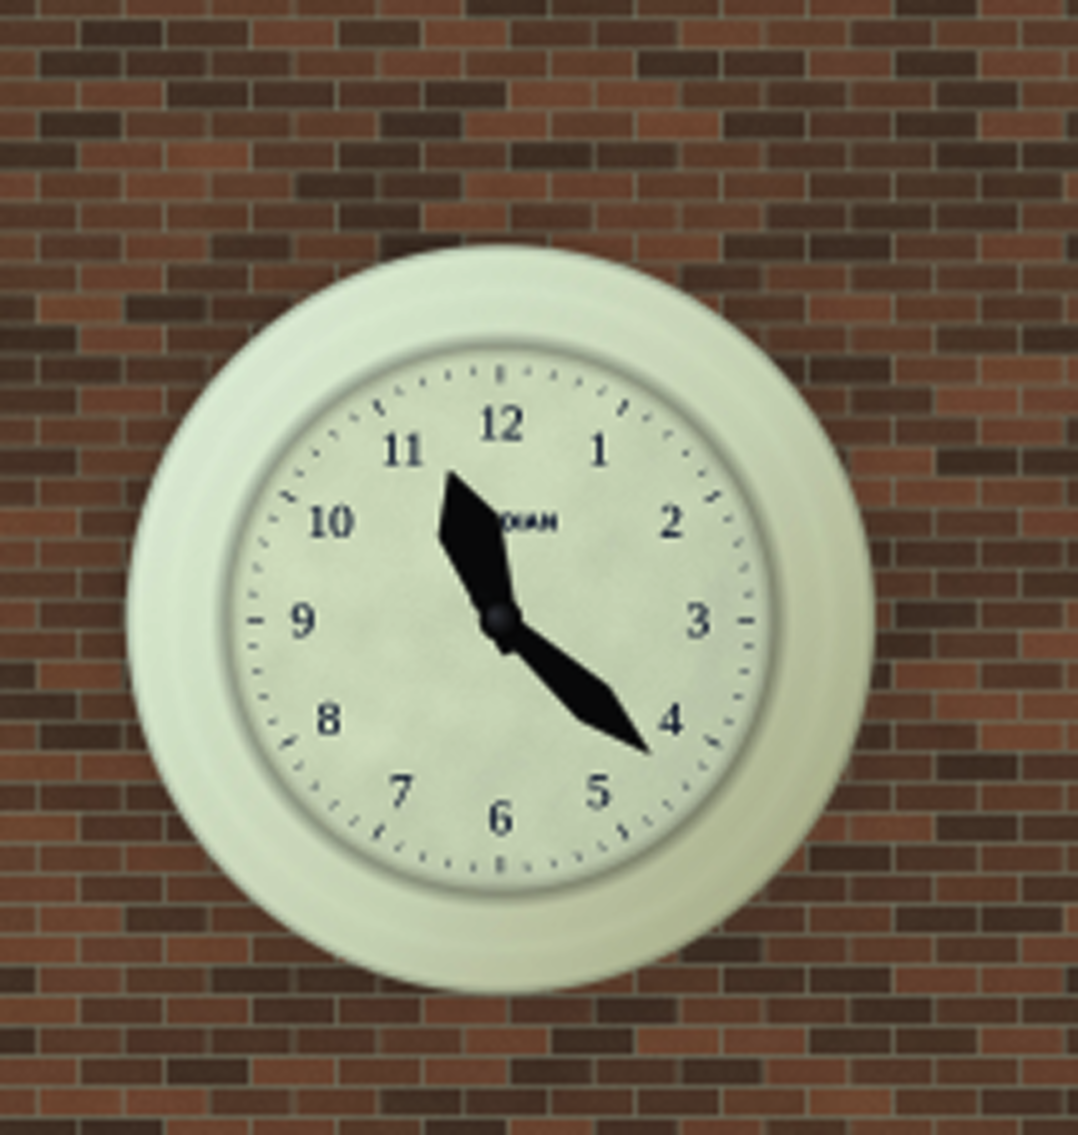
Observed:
11:22
